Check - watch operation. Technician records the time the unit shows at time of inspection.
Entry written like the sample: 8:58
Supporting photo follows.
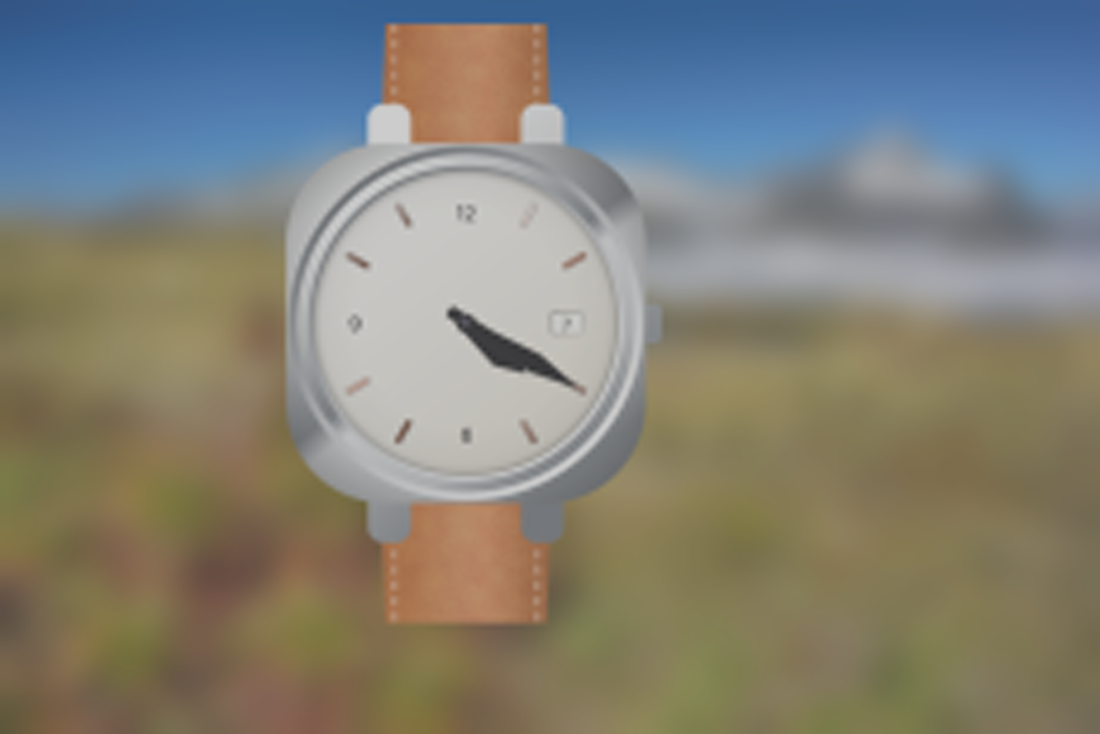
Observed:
4:20
